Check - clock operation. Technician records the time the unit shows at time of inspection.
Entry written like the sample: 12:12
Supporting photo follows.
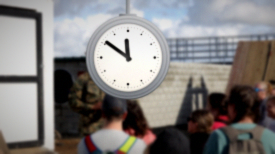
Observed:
11:51
